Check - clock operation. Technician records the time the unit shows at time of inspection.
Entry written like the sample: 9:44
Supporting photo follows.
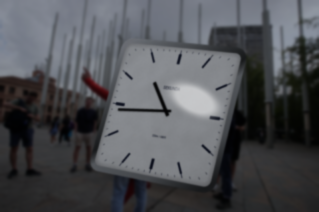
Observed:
10:44
